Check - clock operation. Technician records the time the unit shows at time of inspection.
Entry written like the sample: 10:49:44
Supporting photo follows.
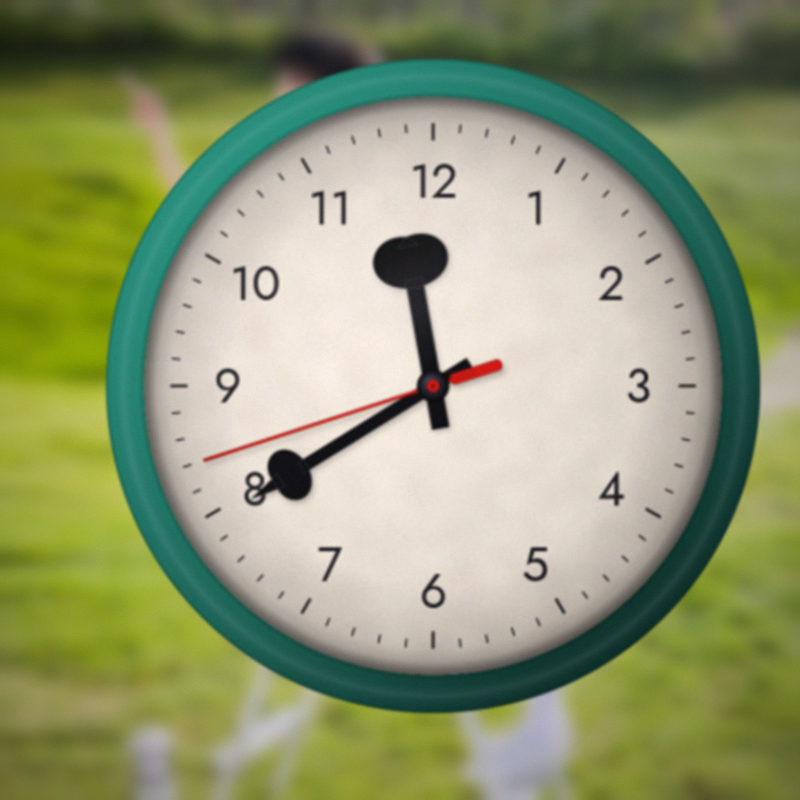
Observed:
11:39:42
